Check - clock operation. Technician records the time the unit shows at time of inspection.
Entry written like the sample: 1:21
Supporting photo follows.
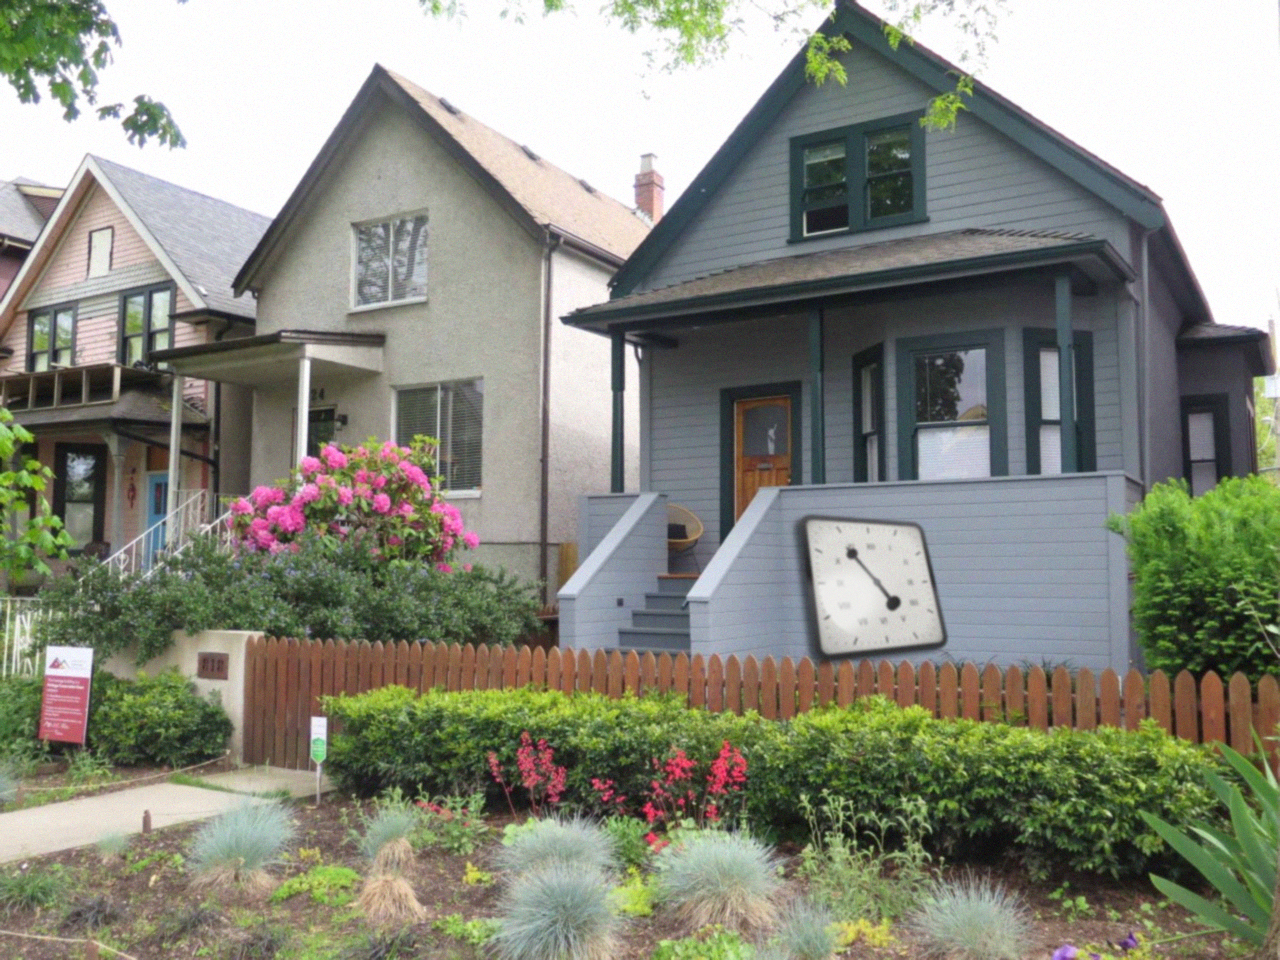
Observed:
4:54
